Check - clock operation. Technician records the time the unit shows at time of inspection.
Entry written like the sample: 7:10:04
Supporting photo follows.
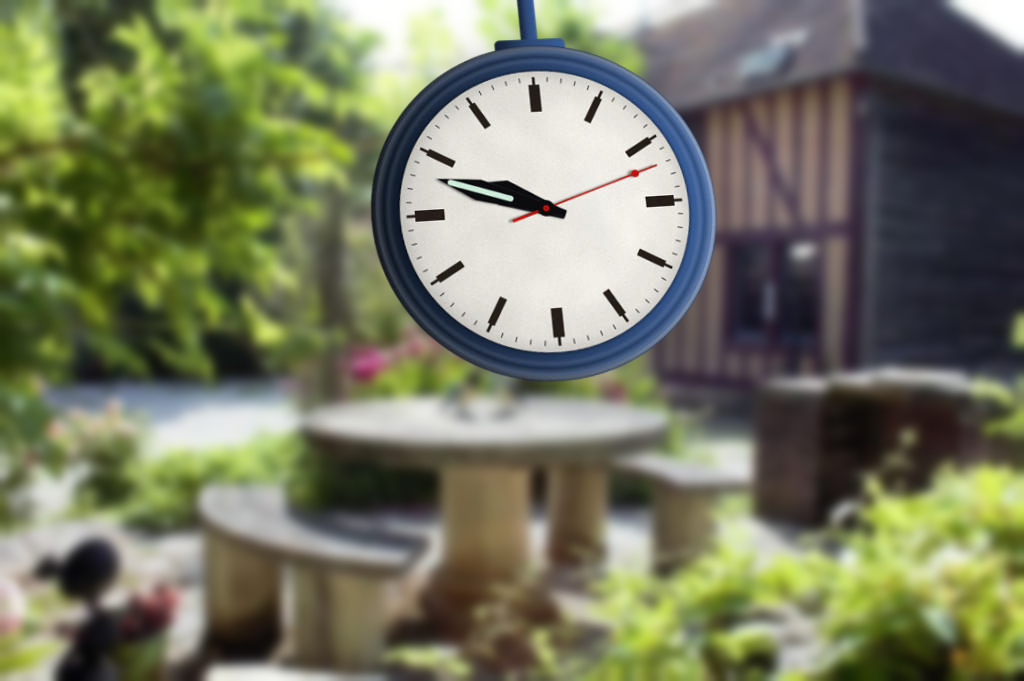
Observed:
9:48:12
